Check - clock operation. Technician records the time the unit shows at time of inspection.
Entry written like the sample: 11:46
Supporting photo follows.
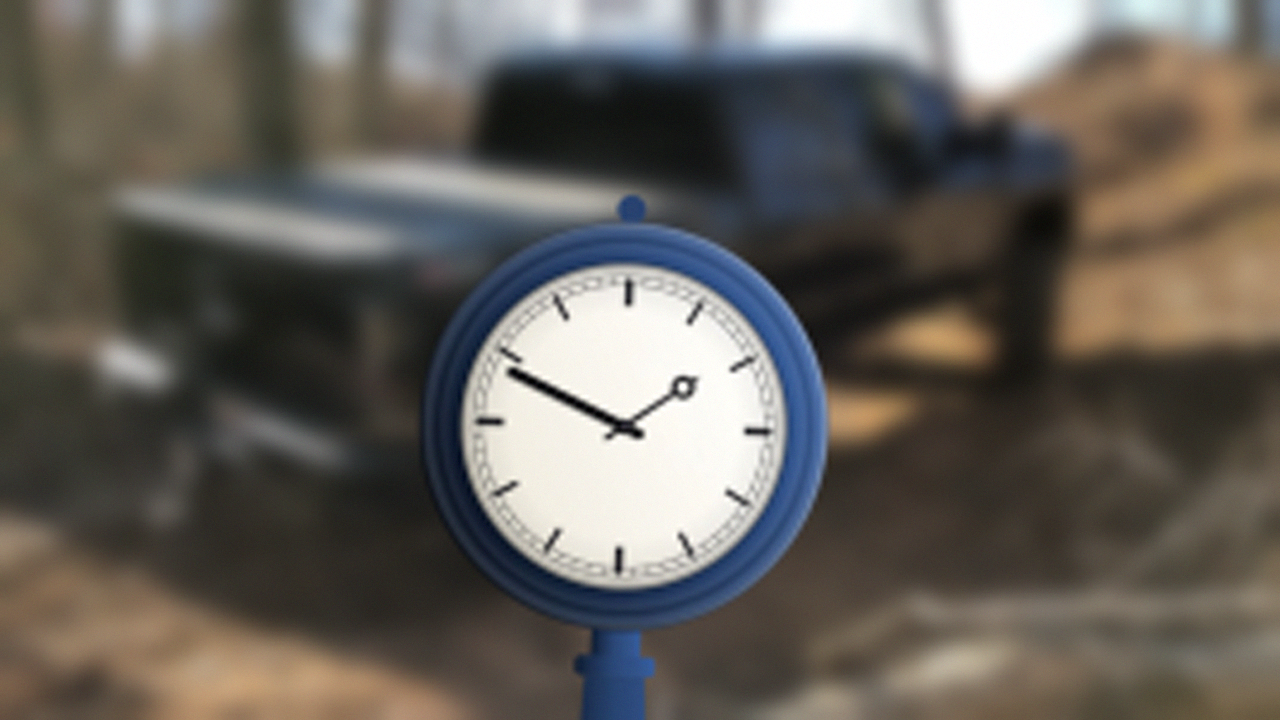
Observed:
1:49
